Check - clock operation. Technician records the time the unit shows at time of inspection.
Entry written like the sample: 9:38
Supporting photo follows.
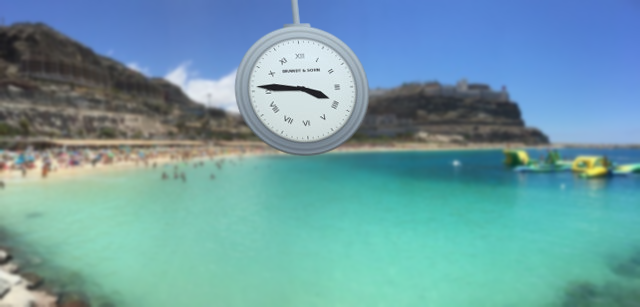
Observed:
3:46
